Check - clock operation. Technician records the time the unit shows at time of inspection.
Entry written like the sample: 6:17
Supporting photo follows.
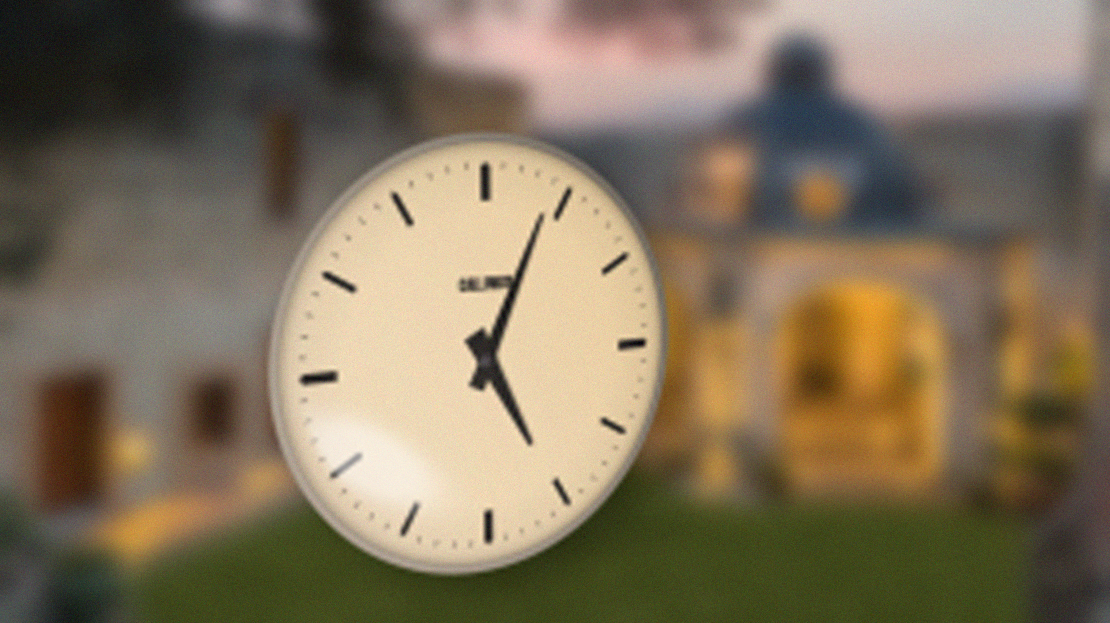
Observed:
5:04
